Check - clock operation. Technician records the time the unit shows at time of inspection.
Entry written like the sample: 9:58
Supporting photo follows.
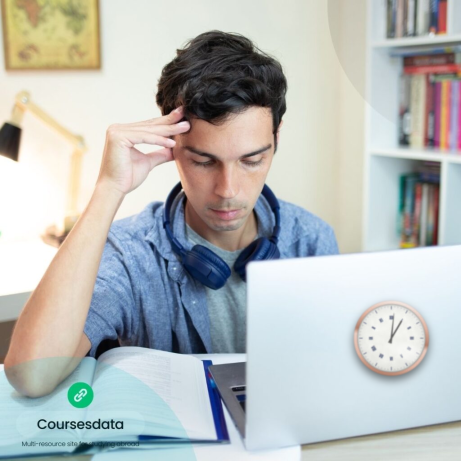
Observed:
1:01
